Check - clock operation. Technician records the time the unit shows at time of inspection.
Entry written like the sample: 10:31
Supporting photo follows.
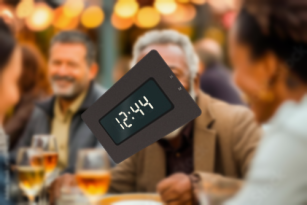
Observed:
12:44
